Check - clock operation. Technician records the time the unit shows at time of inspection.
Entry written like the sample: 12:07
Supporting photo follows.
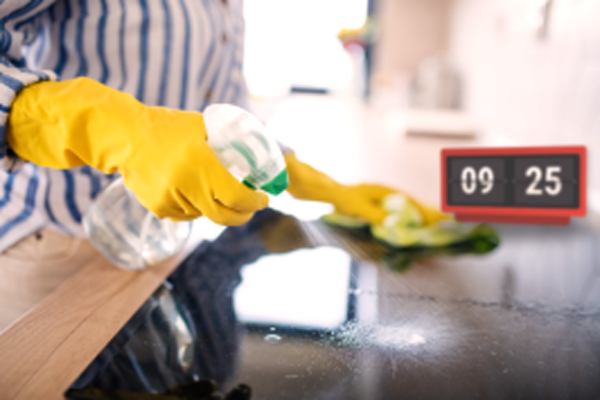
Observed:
9:25
